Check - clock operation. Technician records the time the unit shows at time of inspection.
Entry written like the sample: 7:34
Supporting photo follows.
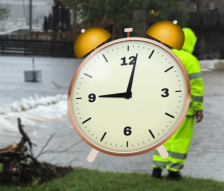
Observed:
9:02
